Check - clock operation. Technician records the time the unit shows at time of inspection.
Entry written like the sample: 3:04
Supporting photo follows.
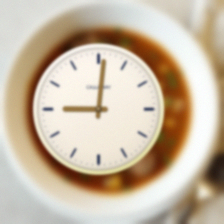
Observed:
9:01
